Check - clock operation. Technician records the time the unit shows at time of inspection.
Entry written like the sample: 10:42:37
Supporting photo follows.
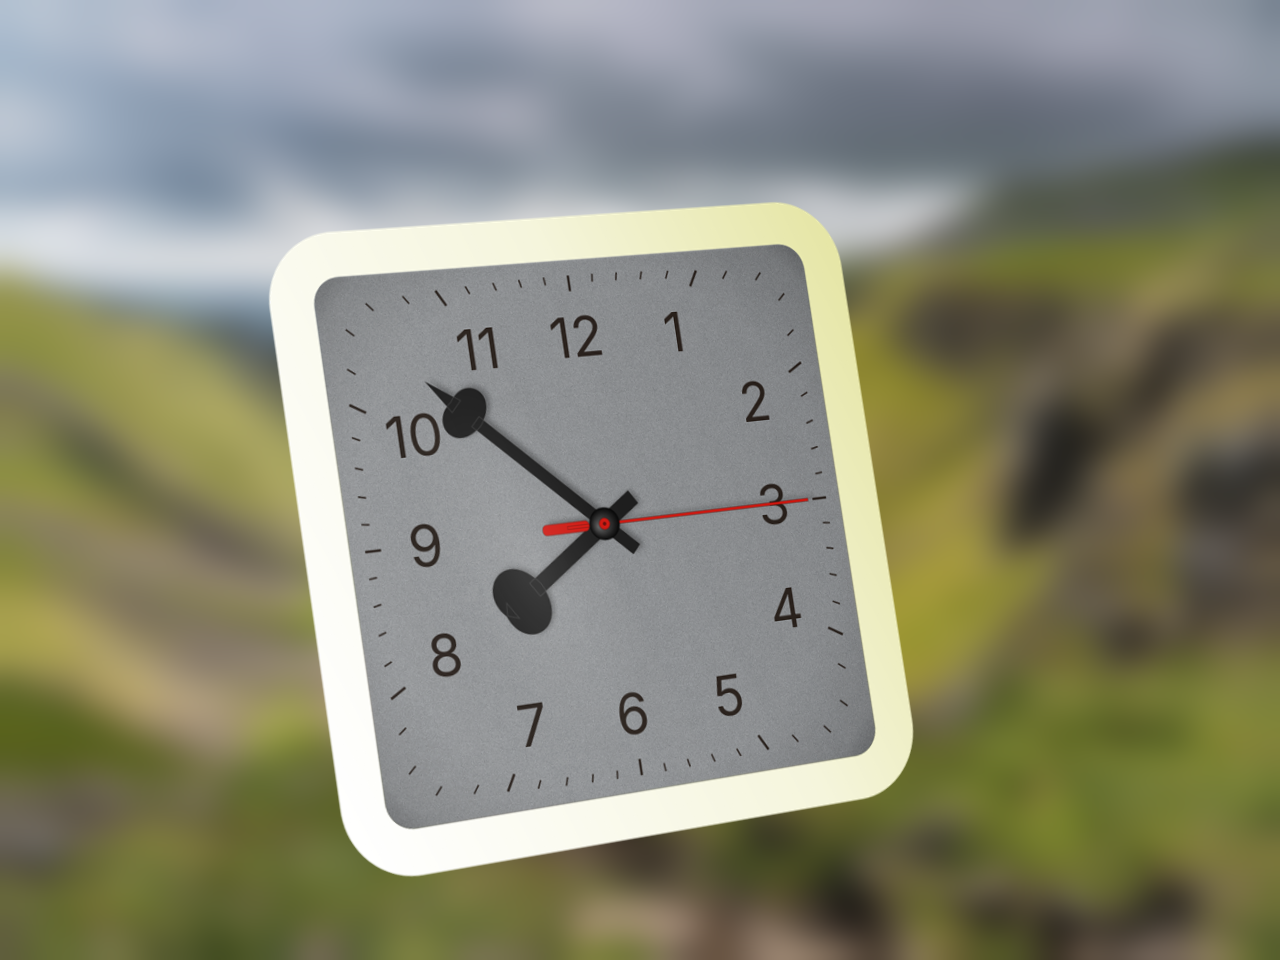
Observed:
7:52:15
